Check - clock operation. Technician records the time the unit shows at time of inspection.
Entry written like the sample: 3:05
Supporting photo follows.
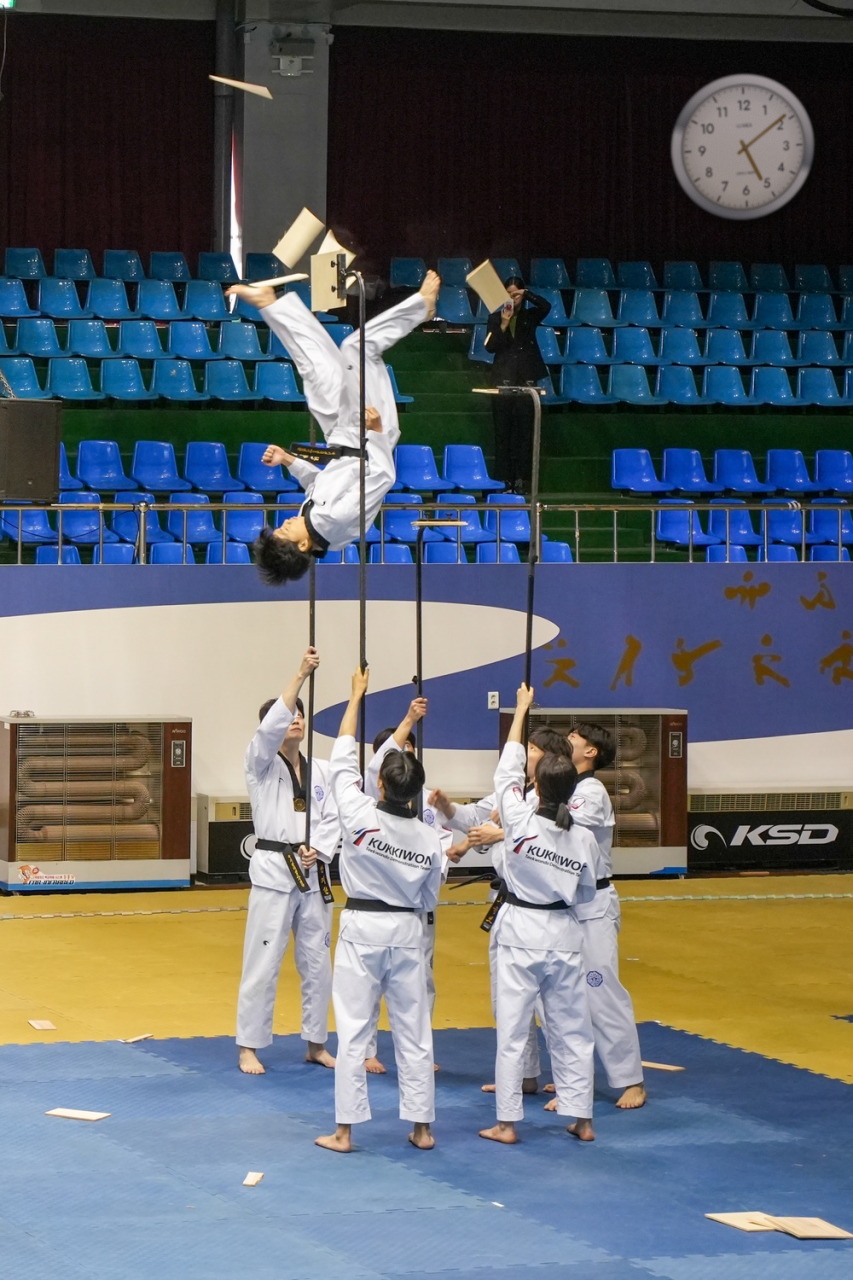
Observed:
5:09
